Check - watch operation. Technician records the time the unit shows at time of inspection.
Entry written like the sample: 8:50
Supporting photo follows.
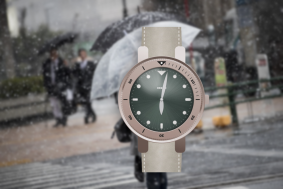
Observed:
6:02
